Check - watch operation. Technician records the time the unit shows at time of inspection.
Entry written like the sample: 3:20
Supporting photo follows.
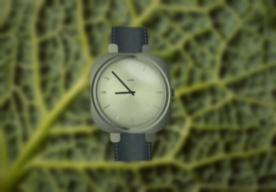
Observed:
8:53
